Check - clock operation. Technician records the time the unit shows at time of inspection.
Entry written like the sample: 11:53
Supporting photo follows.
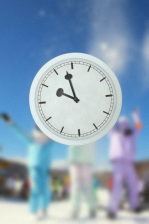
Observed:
9:58
